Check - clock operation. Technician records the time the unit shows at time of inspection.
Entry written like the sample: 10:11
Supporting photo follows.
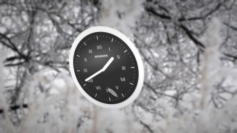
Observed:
1:41
